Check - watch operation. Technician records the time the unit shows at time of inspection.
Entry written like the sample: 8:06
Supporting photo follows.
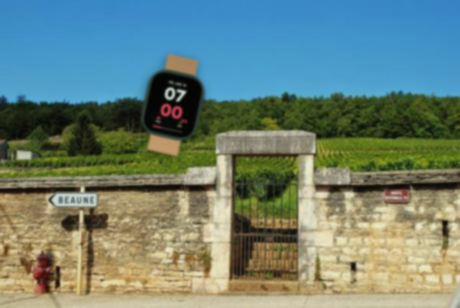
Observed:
7:00
